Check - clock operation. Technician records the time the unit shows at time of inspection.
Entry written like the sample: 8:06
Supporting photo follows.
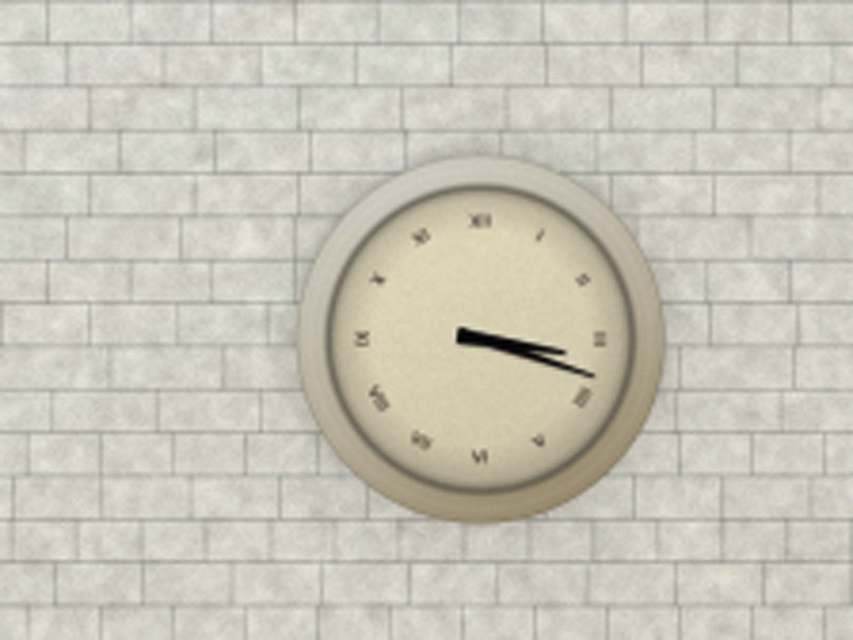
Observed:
3:18
